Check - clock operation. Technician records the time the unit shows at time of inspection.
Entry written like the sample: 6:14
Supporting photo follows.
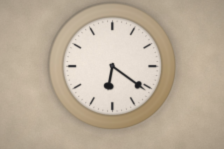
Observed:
6:21
